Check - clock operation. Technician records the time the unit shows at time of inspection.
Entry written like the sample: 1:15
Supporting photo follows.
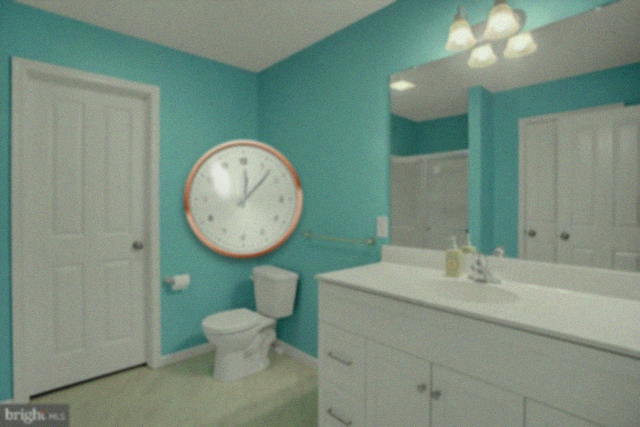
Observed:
12:07
